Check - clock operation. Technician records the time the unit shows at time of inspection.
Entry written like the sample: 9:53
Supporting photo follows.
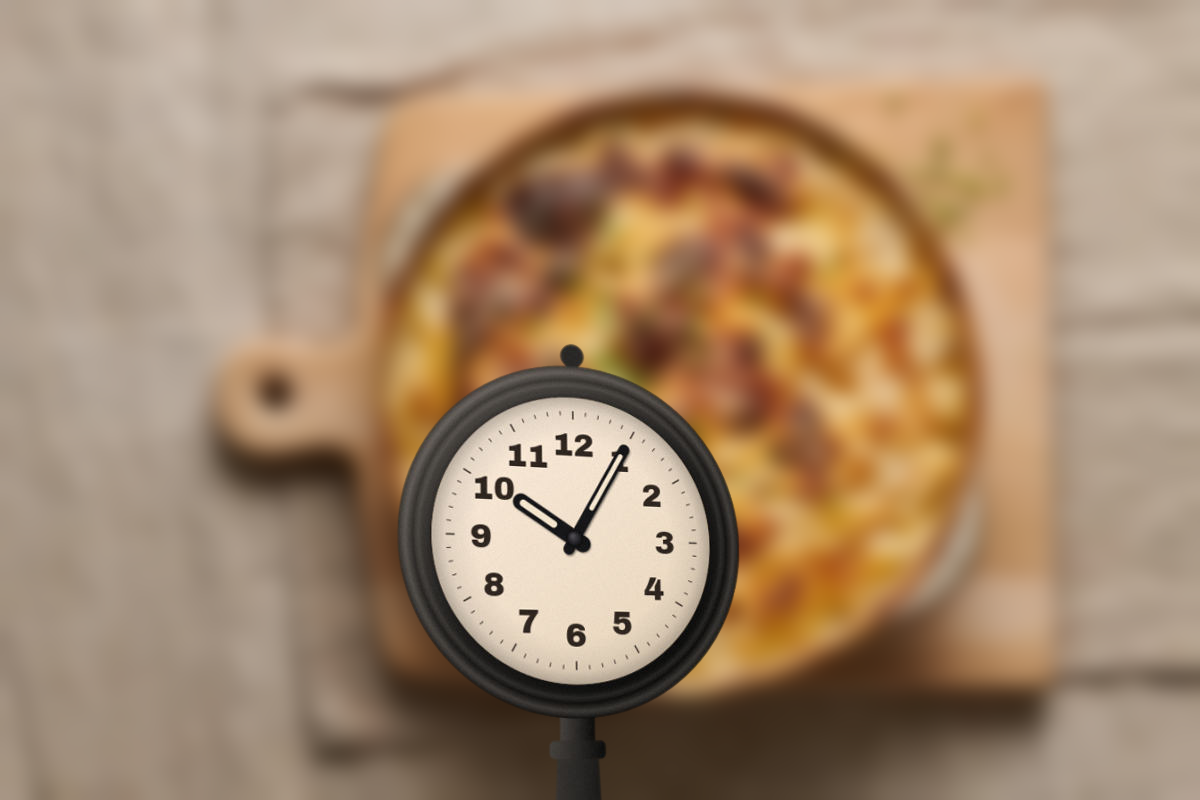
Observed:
10:05
